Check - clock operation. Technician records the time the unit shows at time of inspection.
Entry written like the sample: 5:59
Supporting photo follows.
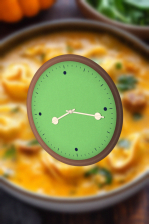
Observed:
8:17
